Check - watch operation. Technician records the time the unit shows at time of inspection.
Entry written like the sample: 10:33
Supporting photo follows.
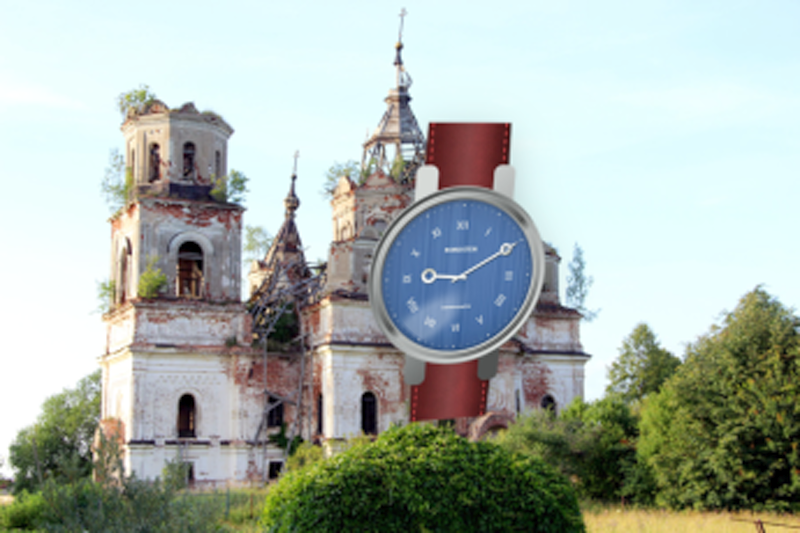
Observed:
9:10
